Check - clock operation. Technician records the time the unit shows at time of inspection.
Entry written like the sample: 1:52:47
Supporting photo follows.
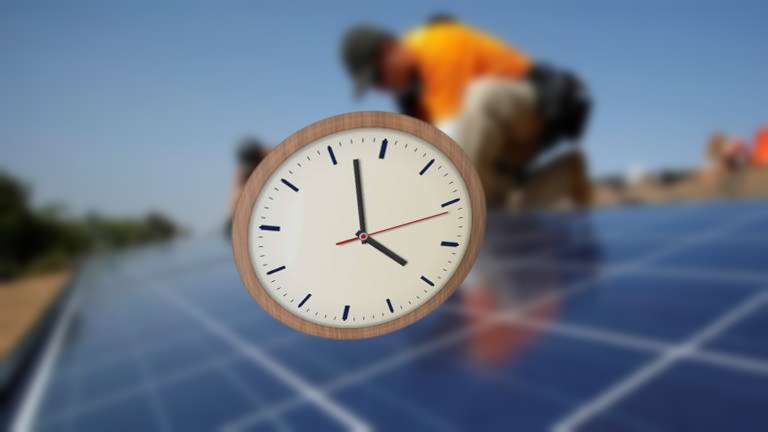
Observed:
3:57:11
